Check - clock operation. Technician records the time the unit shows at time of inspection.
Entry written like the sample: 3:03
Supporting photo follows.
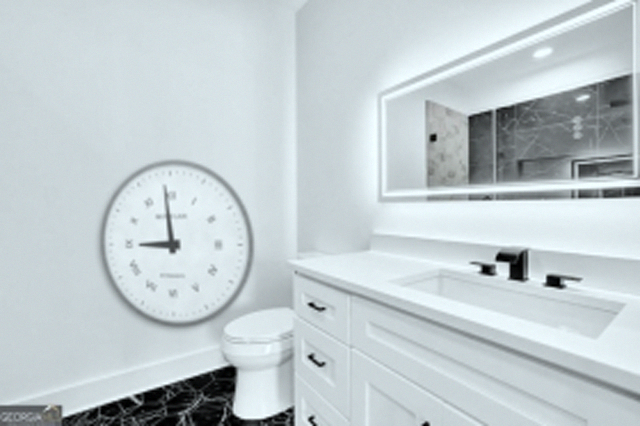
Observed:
8:59
